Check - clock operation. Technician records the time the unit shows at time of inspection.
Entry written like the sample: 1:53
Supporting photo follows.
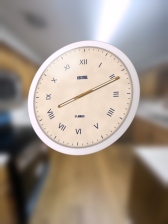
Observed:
8:11
